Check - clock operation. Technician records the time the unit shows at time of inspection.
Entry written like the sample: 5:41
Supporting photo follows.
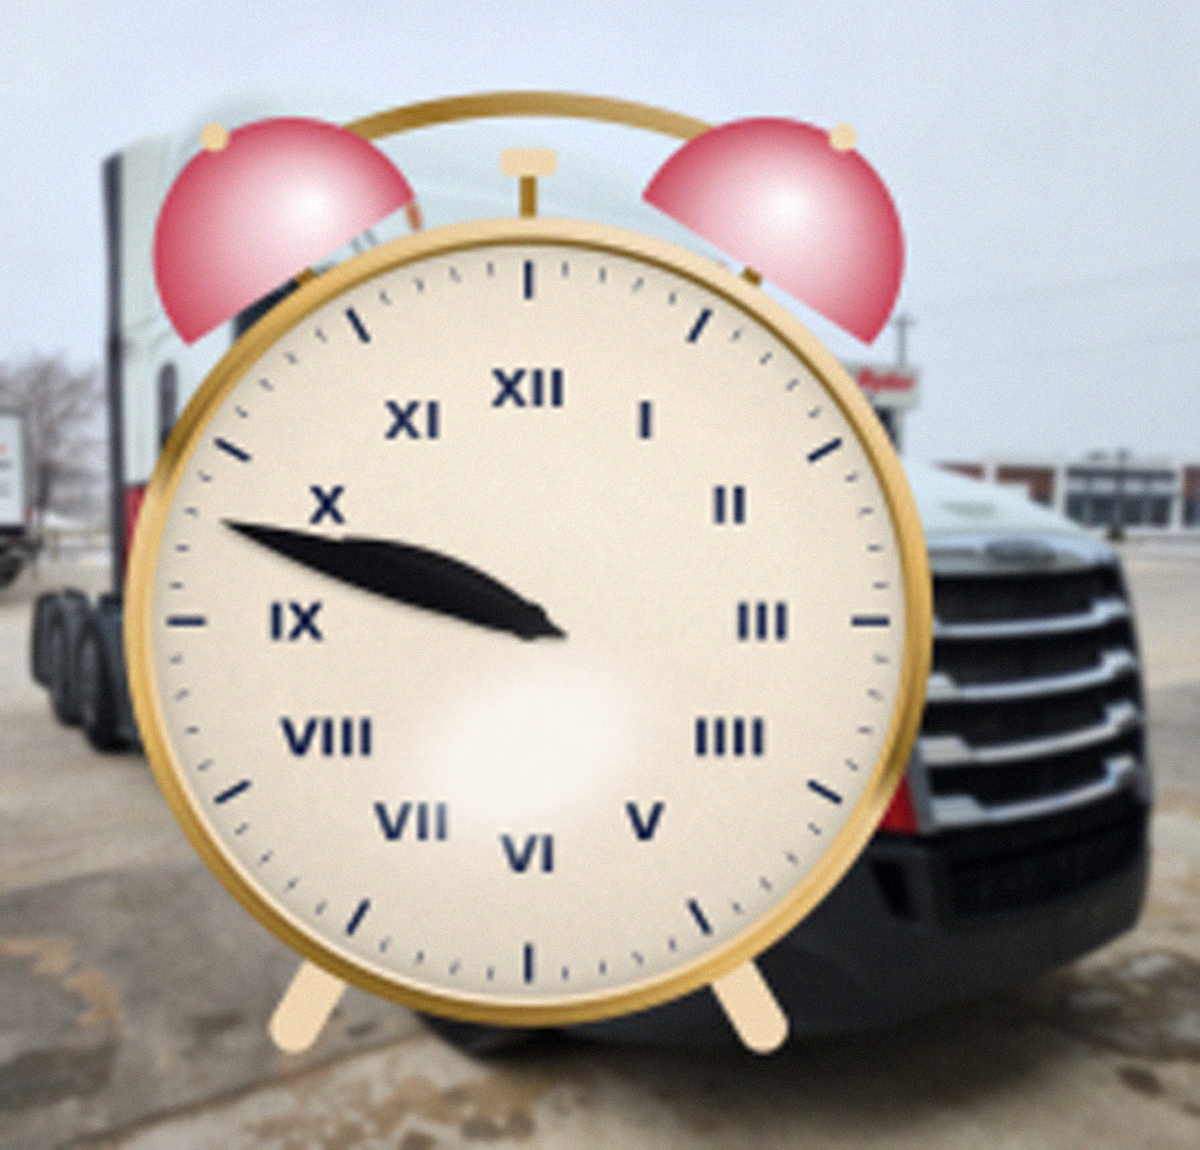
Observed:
9:48
